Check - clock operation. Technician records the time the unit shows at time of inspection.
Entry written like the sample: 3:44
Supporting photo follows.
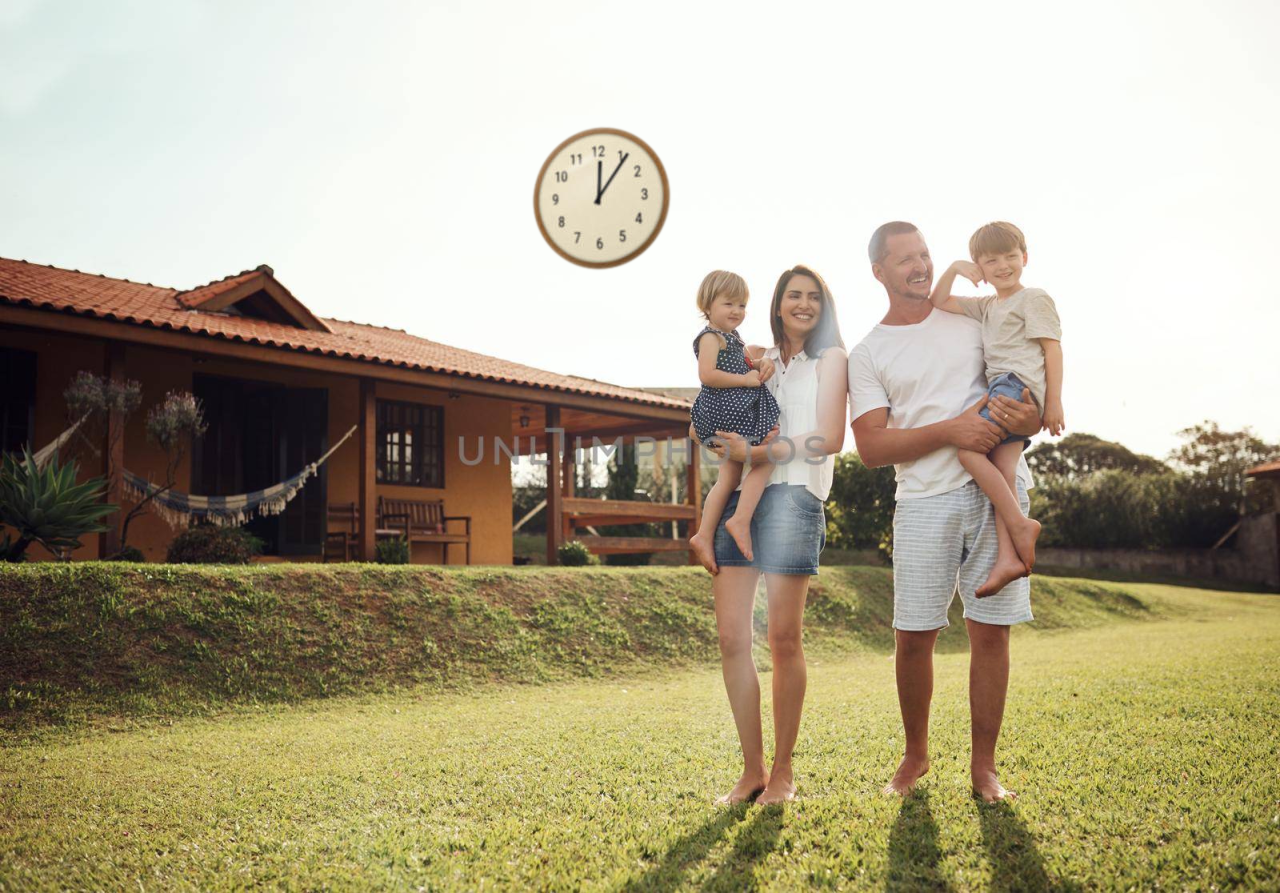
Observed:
12:06
